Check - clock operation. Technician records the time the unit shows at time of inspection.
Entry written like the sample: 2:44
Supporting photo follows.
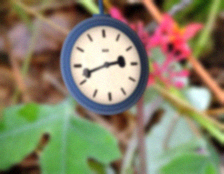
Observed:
2:42
